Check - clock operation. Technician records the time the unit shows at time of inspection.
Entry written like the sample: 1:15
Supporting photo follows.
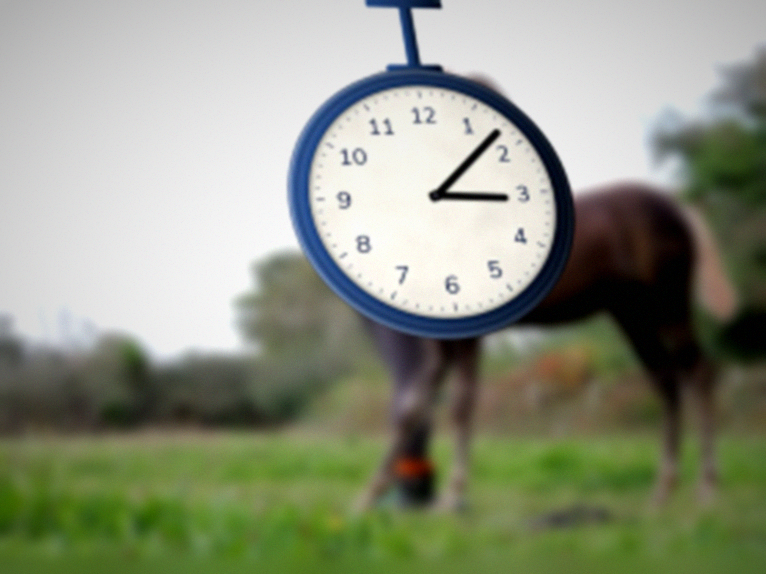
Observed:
3:08
